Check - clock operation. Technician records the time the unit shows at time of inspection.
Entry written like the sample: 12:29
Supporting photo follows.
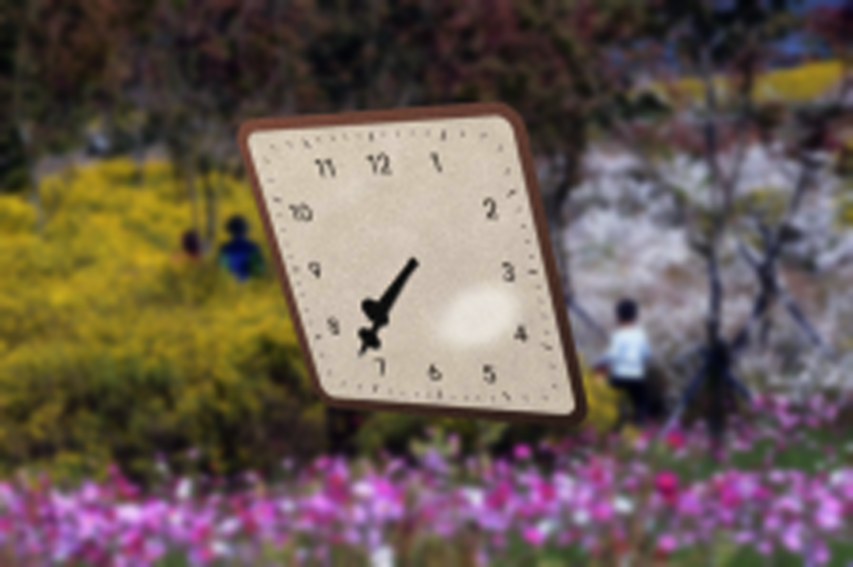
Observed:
7:37
